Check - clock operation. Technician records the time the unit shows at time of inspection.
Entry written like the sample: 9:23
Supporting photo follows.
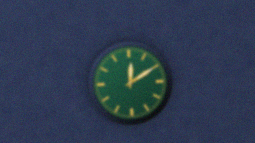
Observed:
12:10
